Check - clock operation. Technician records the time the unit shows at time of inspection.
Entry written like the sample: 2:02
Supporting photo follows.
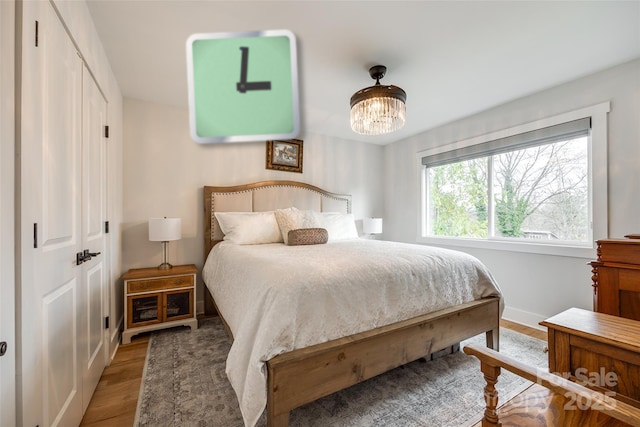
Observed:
3:01
